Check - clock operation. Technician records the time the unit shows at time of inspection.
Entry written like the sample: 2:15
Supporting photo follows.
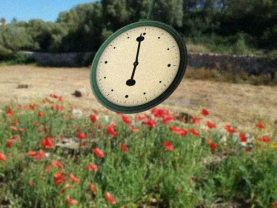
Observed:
5:59
